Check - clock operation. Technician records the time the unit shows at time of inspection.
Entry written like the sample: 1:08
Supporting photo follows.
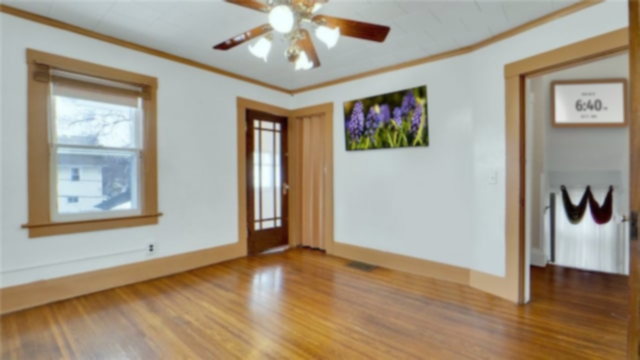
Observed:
6:40
